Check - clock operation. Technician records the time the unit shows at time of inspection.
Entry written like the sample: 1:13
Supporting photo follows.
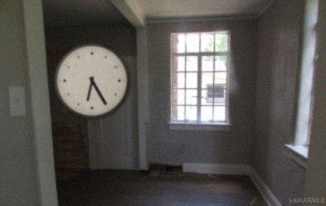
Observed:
6:25
